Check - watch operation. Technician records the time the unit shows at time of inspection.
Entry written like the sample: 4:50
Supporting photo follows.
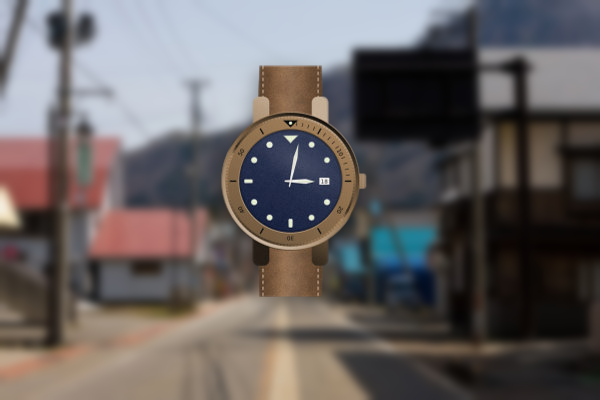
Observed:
3:02
